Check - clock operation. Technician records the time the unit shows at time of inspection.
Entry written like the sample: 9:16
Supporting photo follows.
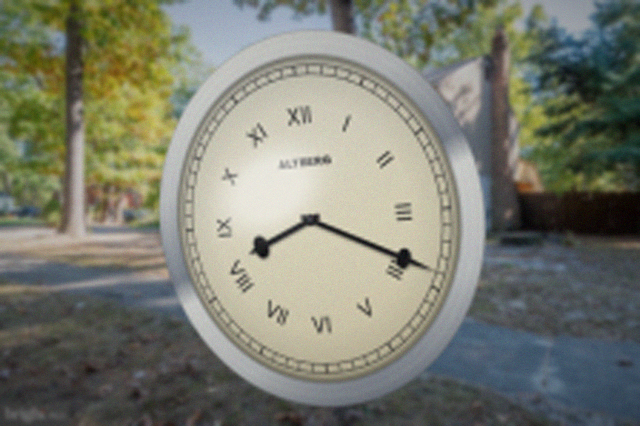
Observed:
8:19
